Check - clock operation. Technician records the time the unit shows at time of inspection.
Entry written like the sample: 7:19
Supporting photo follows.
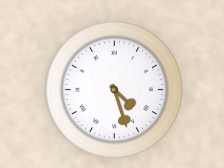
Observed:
4:27
